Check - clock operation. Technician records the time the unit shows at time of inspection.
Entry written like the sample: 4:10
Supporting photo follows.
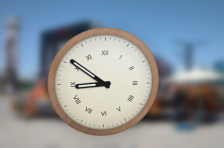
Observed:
8:51
